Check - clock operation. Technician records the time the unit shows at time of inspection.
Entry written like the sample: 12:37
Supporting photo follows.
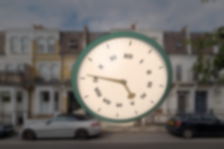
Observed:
4:46
